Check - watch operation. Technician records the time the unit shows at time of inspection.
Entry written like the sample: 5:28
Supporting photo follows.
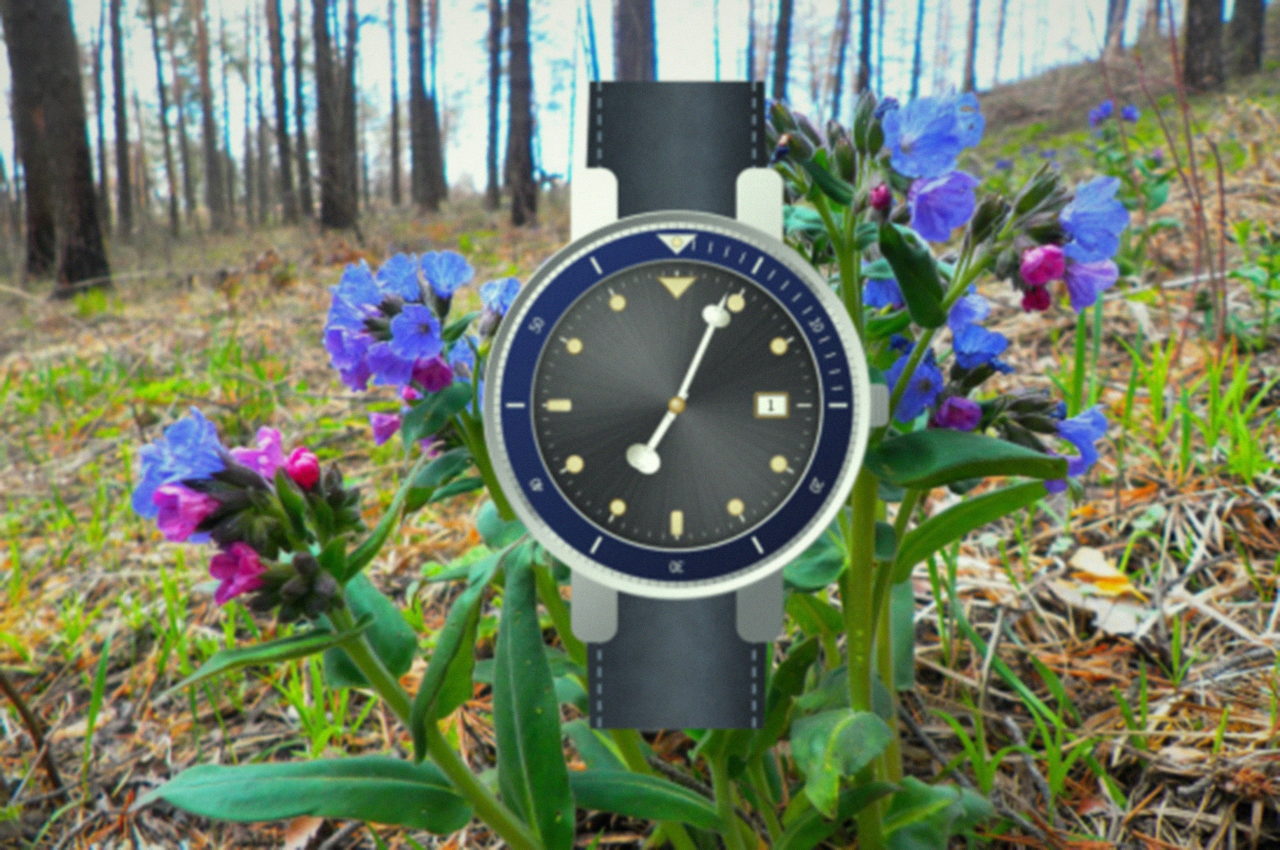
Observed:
7:04
